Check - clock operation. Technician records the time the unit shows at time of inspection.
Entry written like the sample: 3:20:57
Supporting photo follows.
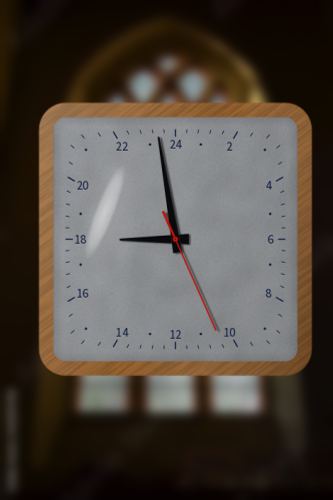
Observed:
17:58:26
